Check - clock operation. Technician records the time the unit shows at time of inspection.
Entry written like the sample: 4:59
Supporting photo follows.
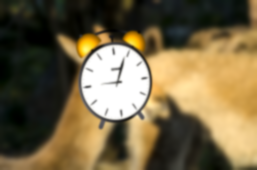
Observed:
9:04
